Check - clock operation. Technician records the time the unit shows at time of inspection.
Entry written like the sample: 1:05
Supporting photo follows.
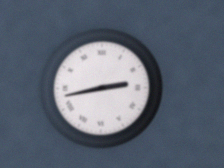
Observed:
2:43
